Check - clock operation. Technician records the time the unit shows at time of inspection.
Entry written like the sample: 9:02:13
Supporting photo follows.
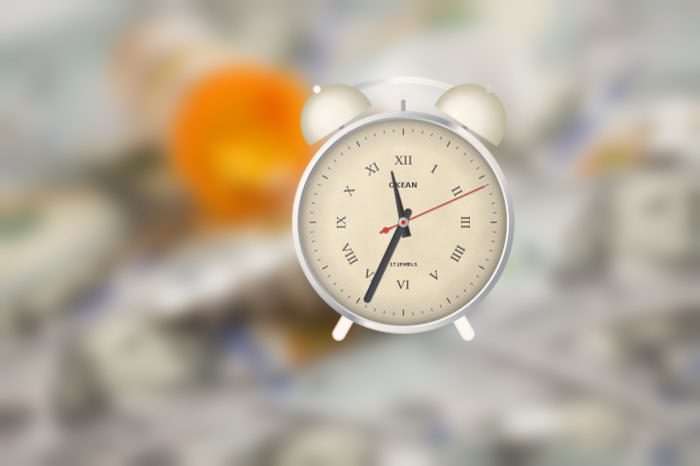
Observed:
11:34:11
